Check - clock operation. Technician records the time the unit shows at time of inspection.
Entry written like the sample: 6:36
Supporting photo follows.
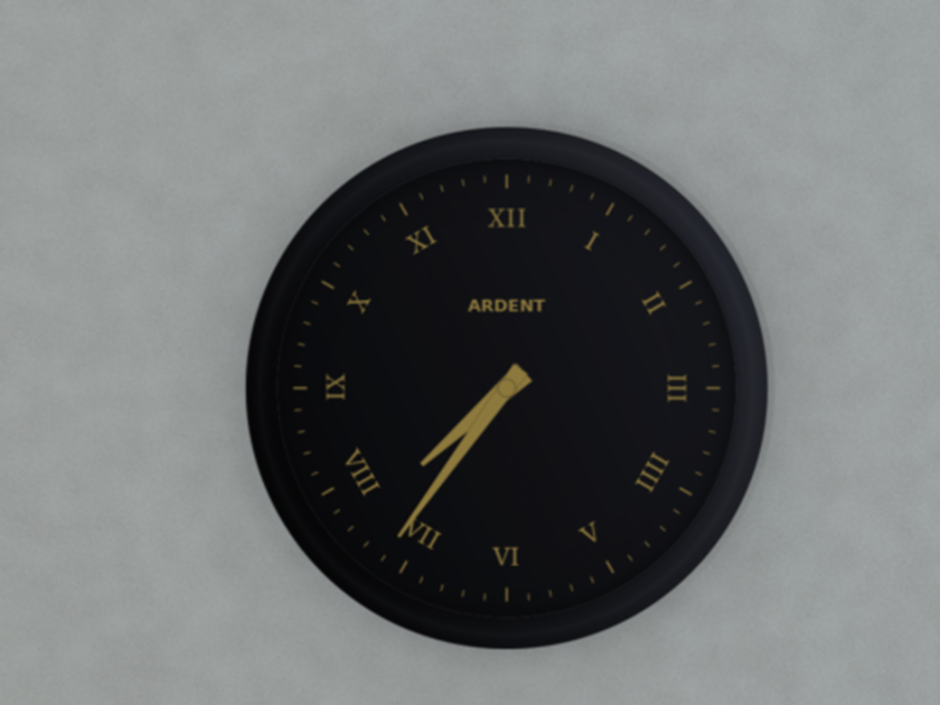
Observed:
7:36
